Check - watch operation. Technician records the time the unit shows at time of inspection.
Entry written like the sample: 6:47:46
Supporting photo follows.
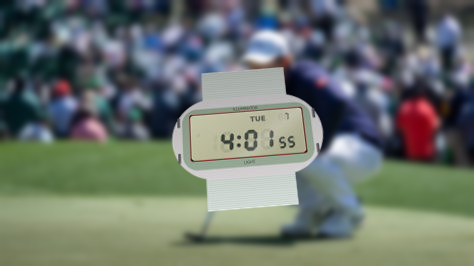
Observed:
4:01:55
